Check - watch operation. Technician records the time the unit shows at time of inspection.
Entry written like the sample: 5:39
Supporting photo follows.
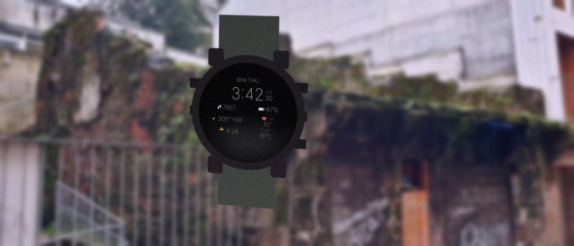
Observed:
3:42
